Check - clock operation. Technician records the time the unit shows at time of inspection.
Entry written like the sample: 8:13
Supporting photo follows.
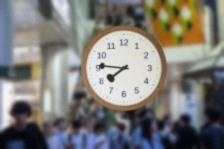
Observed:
7:46
